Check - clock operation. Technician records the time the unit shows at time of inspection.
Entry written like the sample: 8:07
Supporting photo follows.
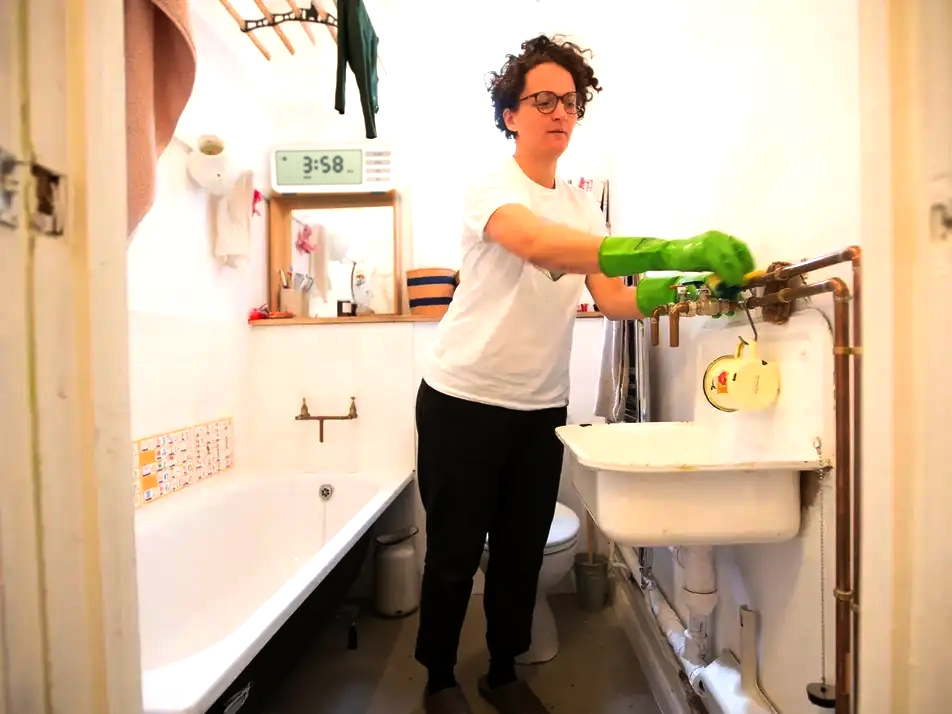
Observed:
3:58
